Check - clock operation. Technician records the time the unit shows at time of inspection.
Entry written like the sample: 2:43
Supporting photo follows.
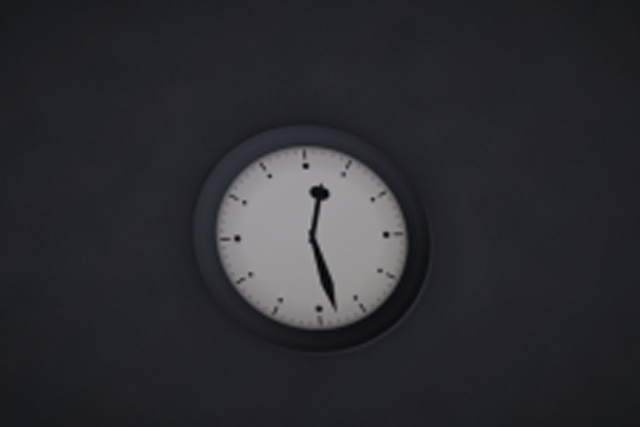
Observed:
12:28
